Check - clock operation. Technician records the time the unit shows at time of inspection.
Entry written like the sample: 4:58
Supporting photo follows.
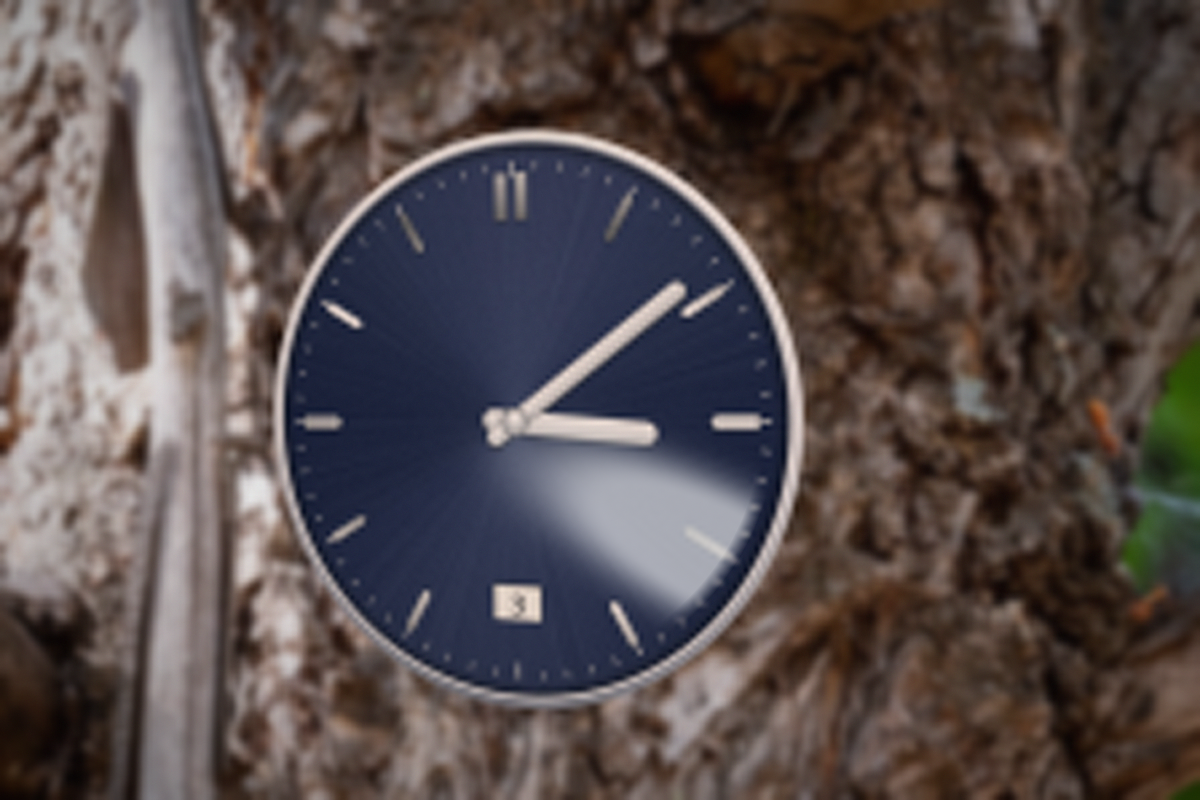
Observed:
3:09
